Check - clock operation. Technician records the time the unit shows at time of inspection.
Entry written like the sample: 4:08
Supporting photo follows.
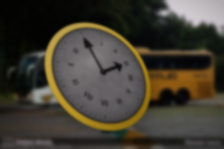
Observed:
3:00
